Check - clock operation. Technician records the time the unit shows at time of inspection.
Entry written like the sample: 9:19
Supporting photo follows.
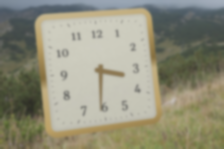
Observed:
3:31
